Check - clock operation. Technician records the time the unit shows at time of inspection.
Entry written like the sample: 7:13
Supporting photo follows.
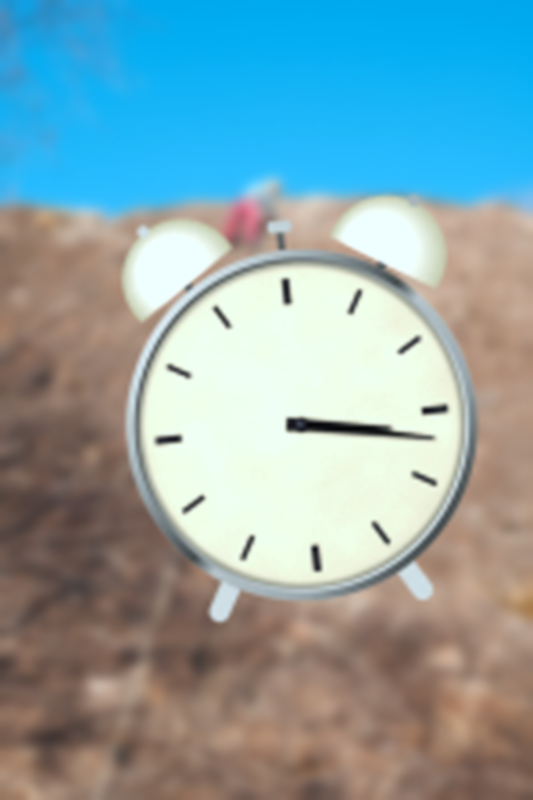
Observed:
3:17
